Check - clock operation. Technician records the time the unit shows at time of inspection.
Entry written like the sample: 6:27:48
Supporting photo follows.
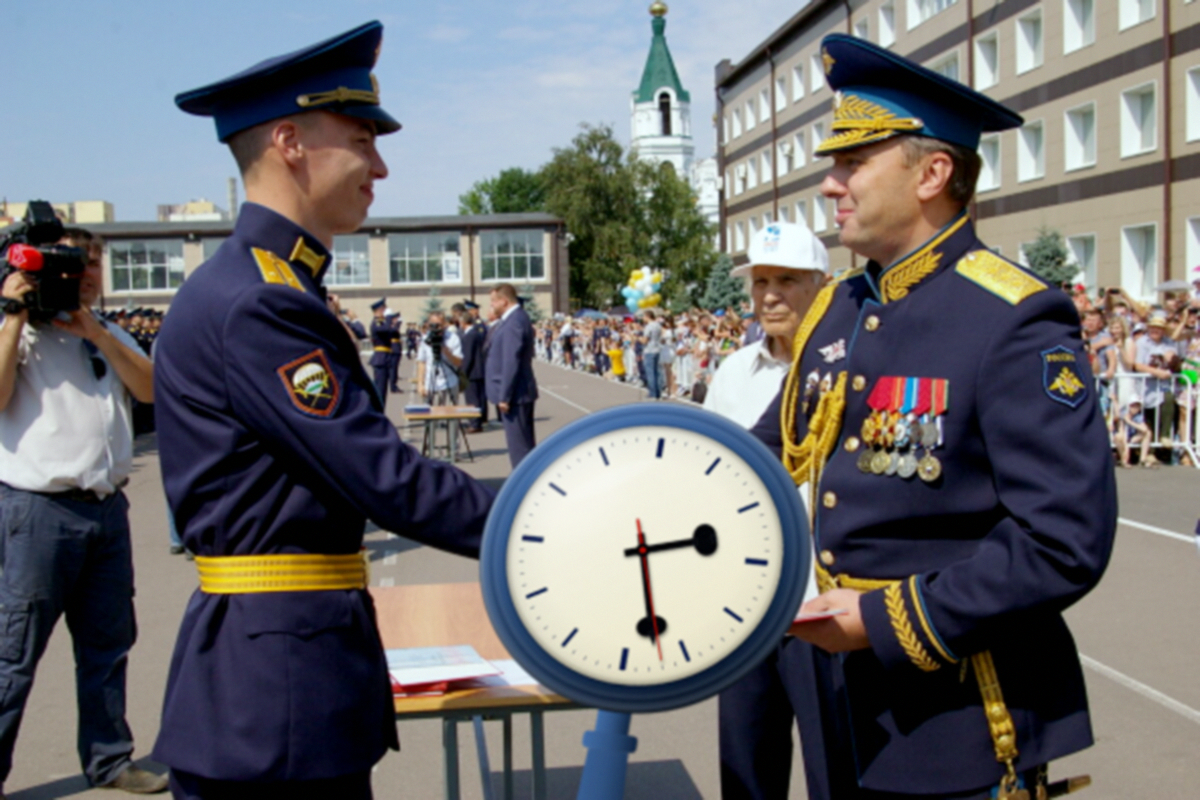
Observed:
2:27:27
